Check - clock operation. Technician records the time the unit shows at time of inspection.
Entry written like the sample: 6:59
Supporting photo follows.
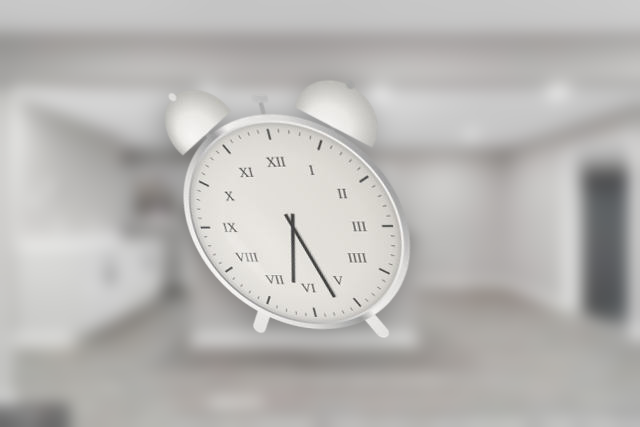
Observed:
6:27
